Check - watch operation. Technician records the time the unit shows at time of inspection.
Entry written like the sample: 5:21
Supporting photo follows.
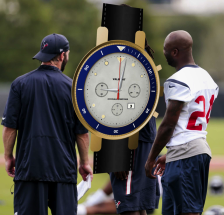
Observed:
9:02
